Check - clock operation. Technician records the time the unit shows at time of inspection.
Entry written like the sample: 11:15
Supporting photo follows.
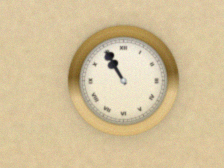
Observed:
10:55
